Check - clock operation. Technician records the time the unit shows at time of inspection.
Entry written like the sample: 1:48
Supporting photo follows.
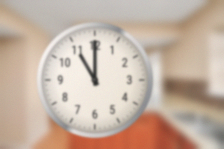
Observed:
11:00
